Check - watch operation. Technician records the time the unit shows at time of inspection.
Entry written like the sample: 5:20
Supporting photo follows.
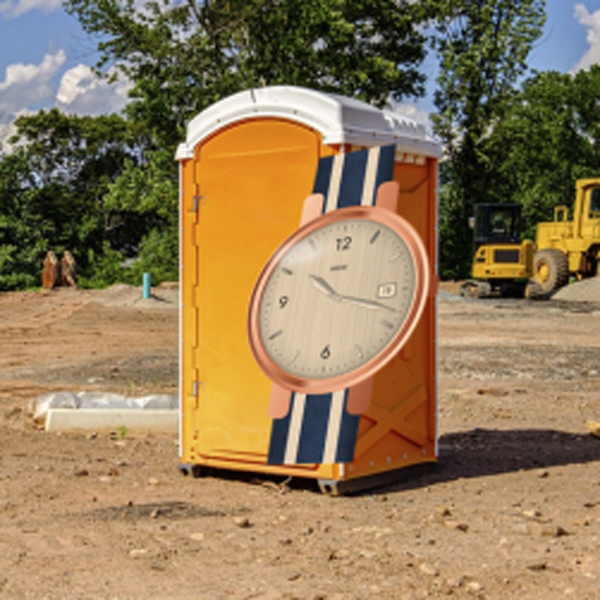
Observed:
10:18
